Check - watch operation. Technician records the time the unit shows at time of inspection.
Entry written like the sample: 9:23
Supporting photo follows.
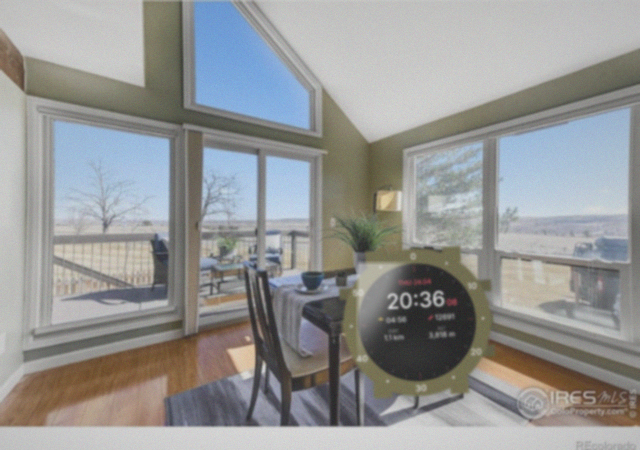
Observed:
20:36
